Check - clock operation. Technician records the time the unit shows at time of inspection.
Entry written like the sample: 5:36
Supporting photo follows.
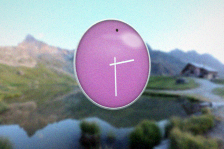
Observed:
2:29
